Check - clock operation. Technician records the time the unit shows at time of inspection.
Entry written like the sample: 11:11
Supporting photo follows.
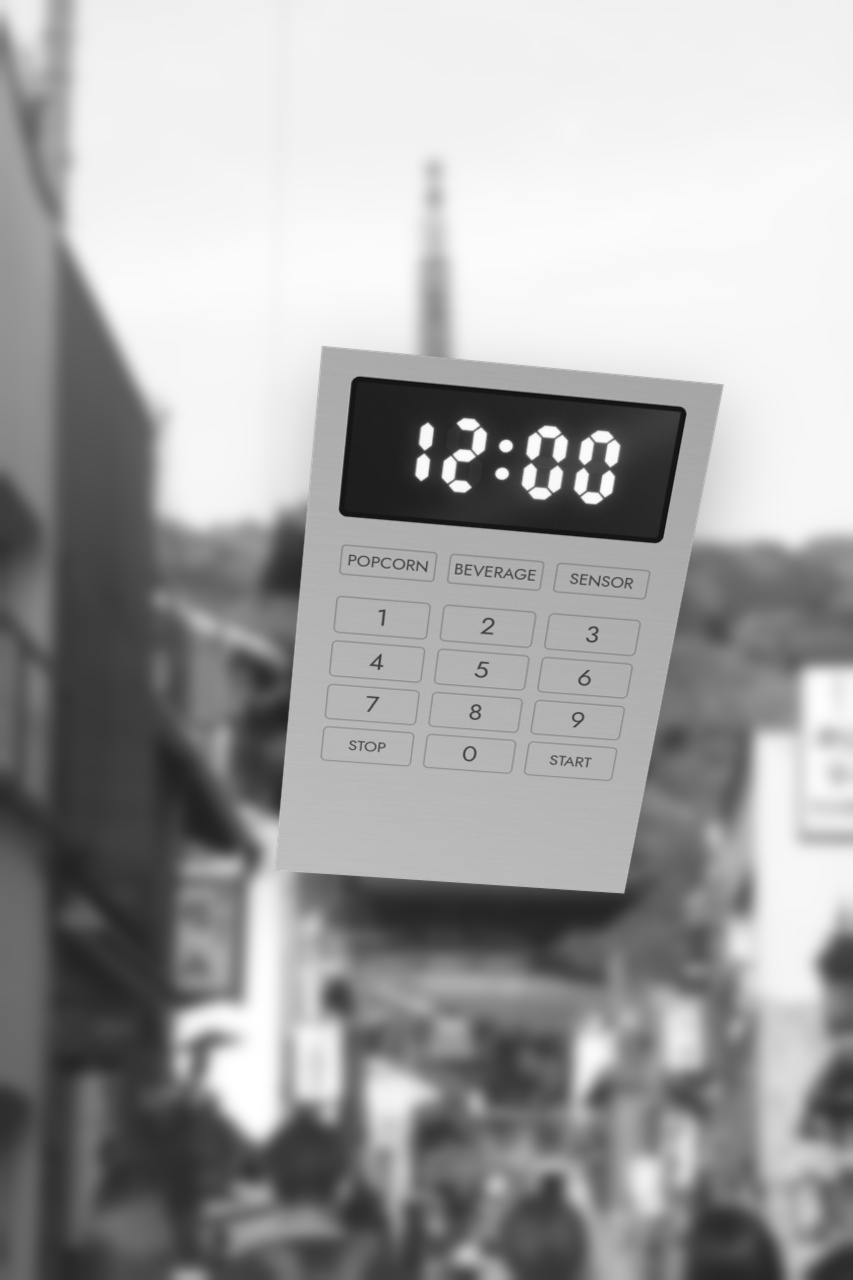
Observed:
12:00
